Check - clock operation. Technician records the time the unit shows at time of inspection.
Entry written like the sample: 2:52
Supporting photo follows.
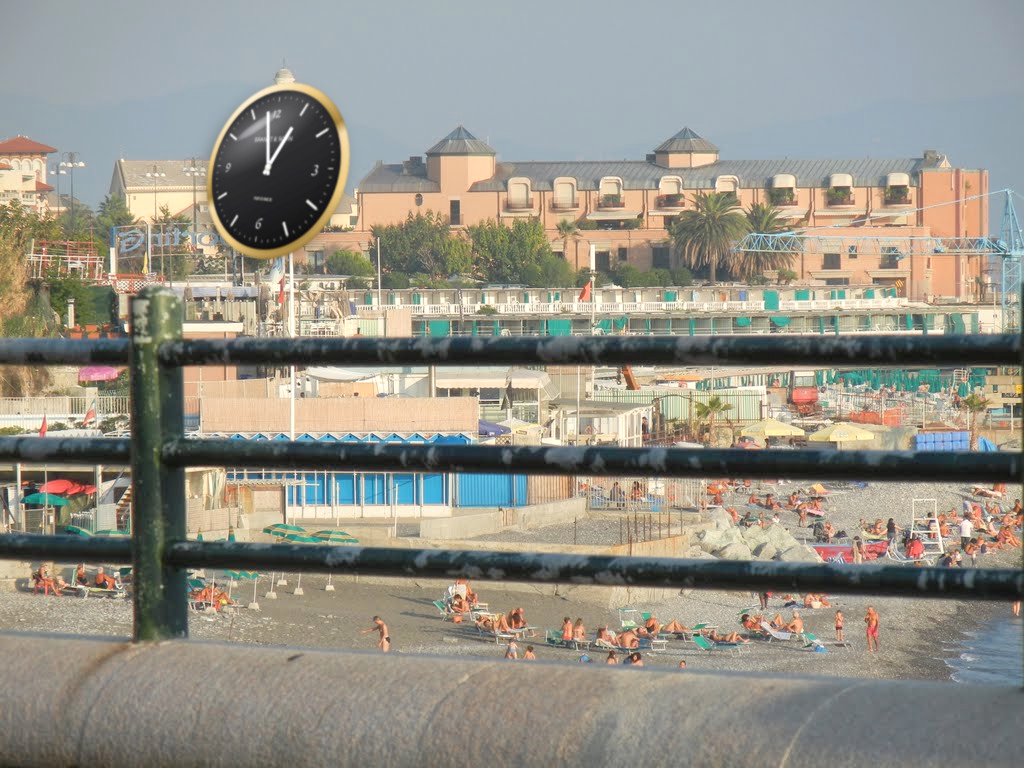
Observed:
12:58
